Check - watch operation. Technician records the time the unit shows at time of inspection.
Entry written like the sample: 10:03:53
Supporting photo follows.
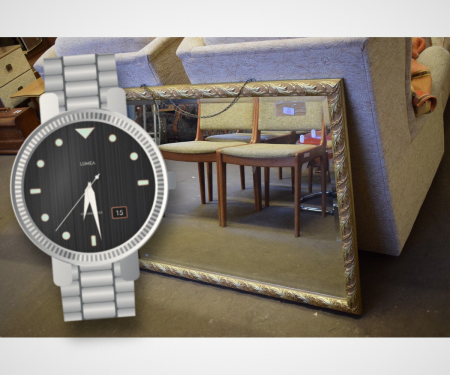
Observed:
6:28:37
